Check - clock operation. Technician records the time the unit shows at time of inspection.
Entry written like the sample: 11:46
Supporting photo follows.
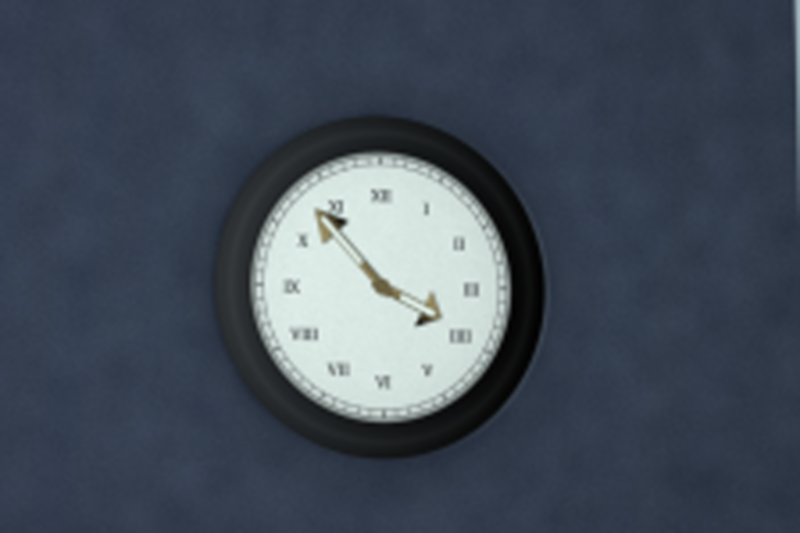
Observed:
3:53
